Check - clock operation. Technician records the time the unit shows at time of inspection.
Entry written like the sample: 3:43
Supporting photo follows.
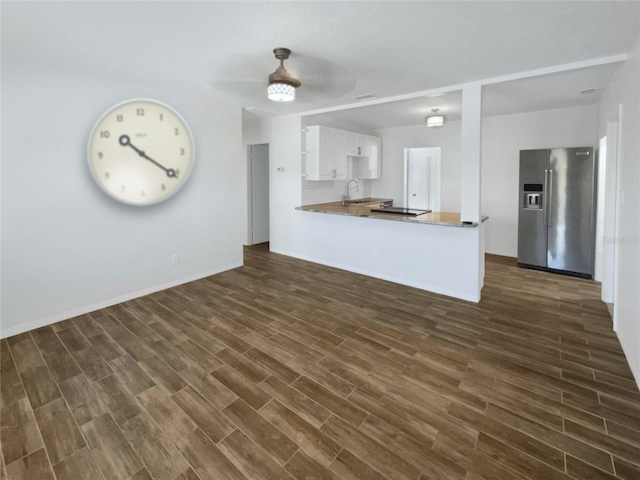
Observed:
10:21
